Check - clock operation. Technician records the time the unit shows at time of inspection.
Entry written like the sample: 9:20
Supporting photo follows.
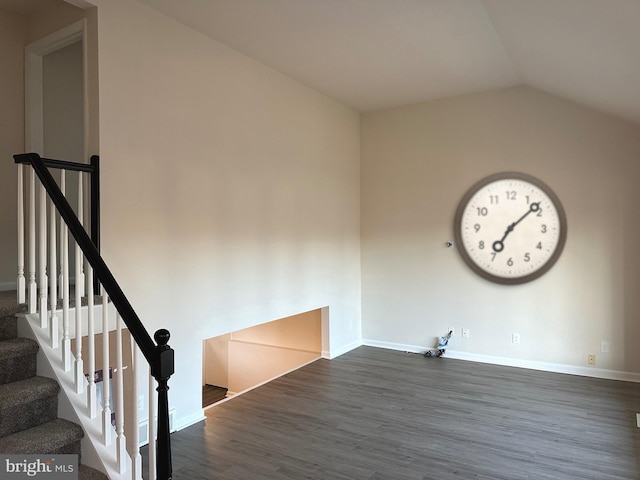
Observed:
7:08
